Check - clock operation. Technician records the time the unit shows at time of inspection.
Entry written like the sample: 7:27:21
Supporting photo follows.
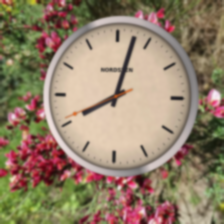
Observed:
8:02:41
